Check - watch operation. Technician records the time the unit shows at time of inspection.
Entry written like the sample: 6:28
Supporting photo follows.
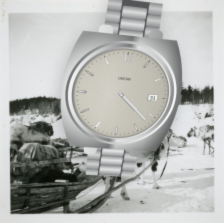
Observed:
4:22
